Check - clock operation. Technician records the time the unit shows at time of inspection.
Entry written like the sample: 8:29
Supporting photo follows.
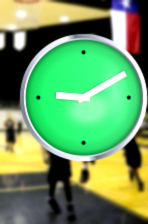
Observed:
9:10
